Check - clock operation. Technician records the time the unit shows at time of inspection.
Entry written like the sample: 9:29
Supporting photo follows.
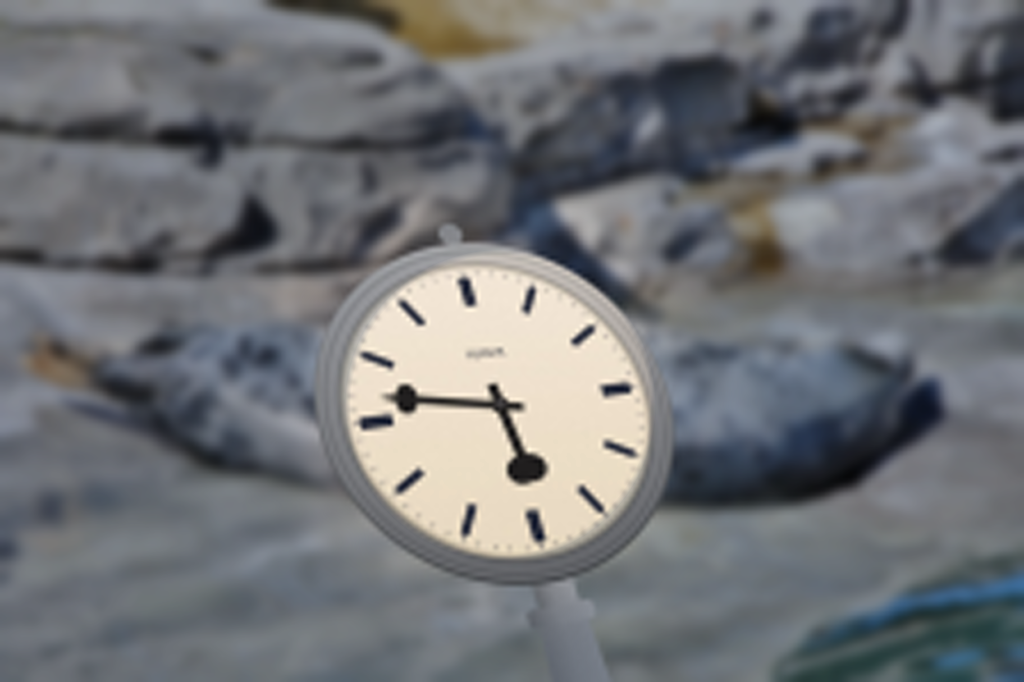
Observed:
5:47
